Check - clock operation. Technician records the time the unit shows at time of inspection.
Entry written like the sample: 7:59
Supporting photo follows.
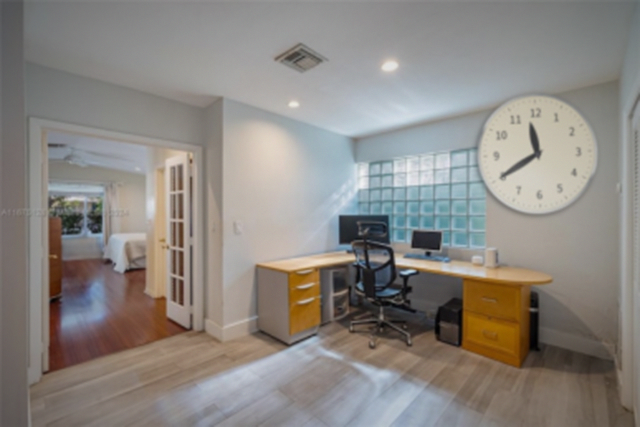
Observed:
11:40
